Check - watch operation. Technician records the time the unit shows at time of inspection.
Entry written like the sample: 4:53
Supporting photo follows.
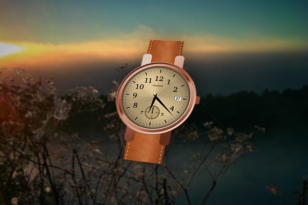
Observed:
6:22
